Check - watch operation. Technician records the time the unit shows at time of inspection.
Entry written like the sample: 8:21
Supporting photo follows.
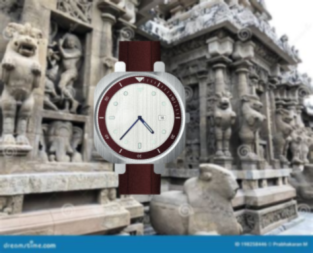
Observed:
4:37
